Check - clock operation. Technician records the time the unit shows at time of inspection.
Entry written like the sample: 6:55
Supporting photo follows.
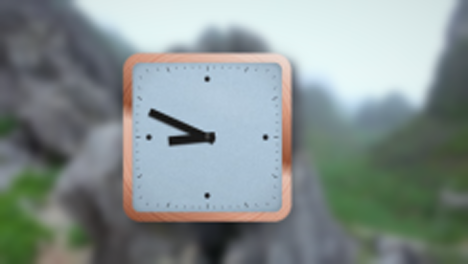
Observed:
8:49
